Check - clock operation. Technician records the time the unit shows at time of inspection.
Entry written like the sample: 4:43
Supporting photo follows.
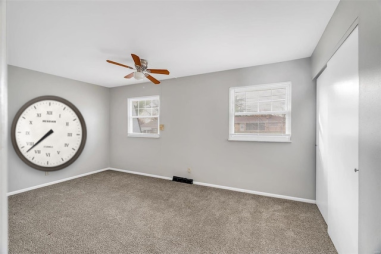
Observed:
7:38
